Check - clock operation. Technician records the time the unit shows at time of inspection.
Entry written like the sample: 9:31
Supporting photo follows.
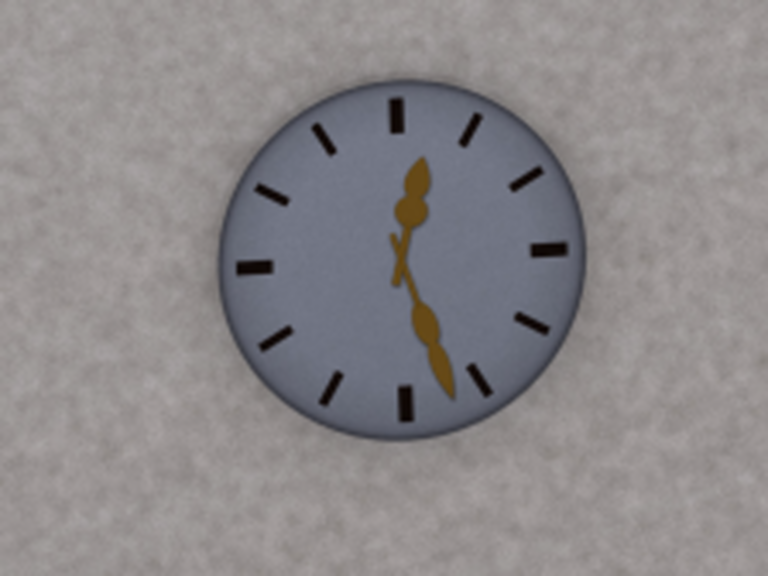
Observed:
12:27
